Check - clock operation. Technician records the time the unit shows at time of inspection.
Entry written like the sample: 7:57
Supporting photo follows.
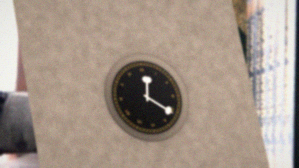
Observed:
12:21
